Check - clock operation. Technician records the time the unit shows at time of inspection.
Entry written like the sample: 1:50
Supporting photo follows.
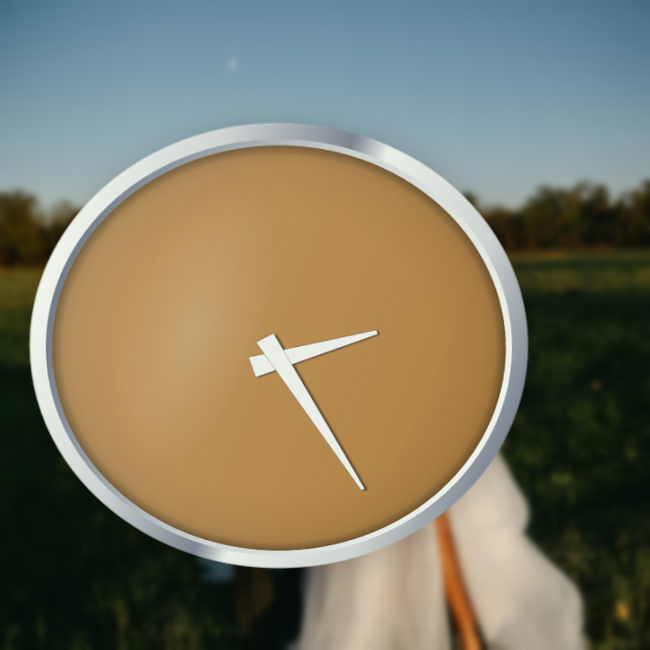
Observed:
2:25
